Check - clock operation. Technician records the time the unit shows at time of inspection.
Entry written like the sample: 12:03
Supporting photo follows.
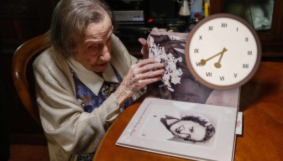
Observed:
6:40
